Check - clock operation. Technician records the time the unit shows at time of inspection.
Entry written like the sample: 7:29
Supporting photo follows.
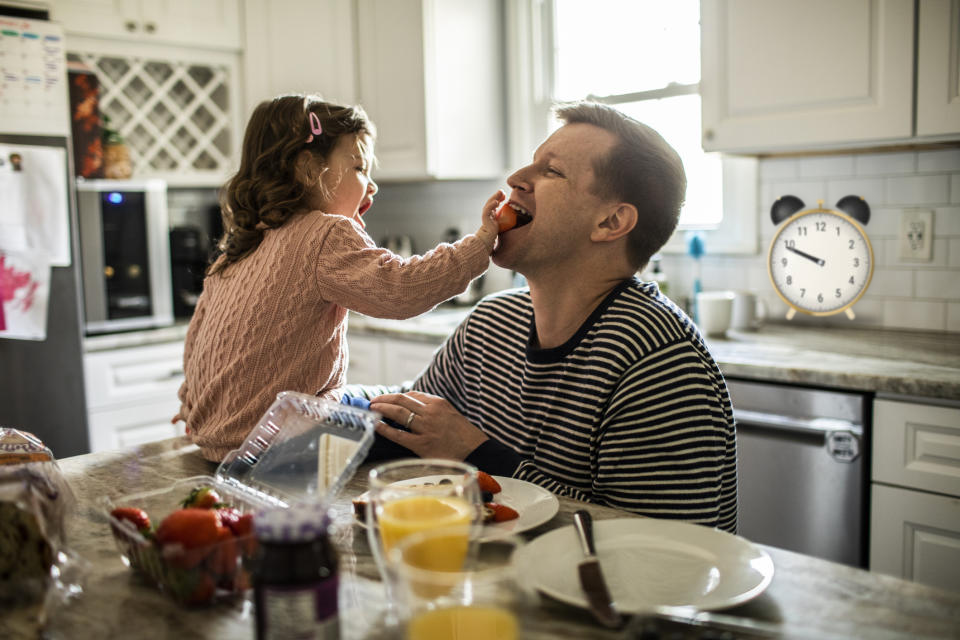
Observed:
9:49
